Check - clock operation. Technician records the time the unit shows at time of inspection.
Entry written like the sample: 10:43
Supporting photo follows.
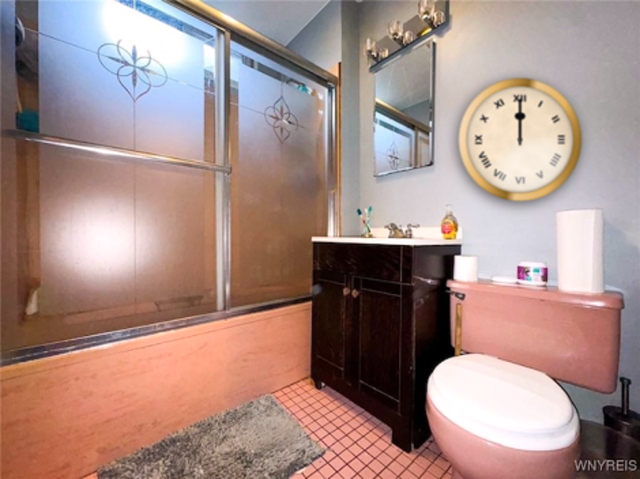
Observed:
12:00
